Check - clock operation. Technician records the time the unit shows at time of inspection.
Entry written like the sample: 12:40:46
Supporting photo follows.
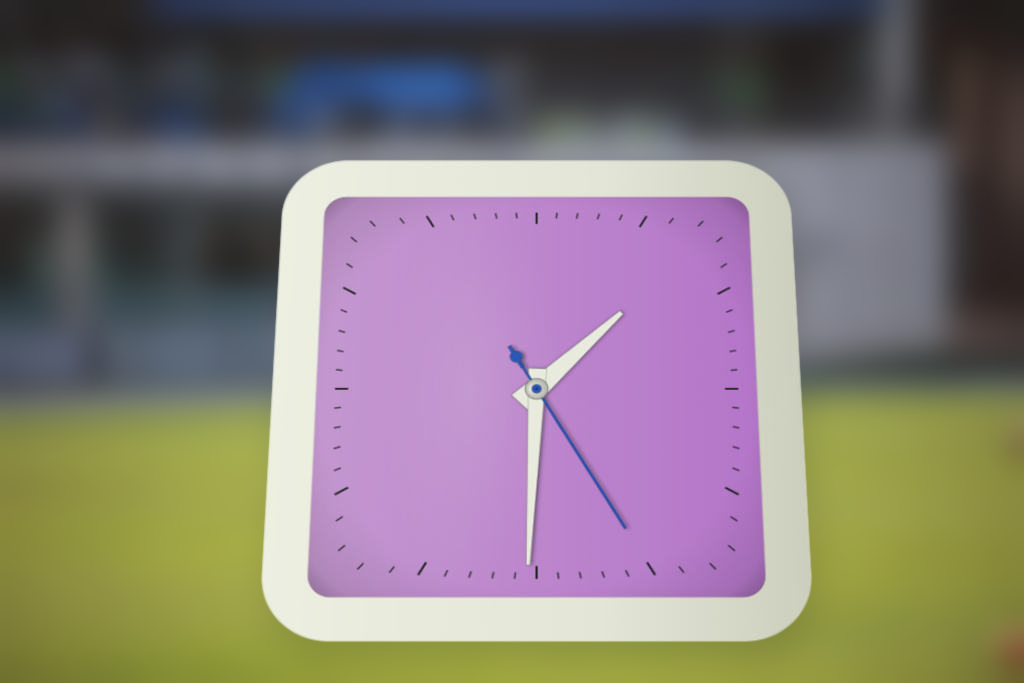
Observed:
1:30:25
